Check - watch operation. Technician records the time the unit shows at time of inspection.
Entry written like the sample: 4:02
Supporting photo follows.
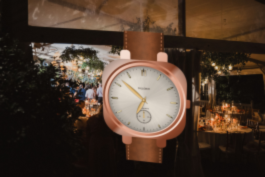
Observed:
6:52
